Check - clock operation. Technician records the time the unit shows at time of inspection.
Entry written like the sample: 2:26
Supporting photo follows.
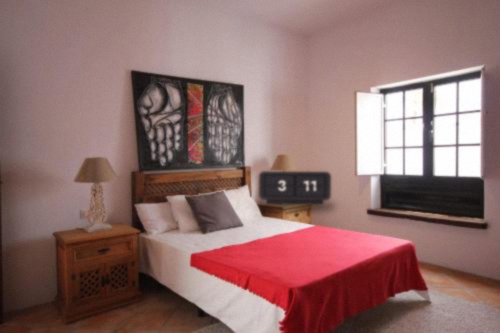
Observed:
3:11
